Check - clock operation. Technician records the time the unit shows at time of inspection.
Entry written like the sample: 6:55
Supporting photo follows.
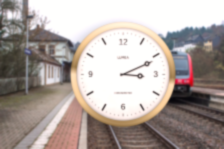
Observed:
3:11
